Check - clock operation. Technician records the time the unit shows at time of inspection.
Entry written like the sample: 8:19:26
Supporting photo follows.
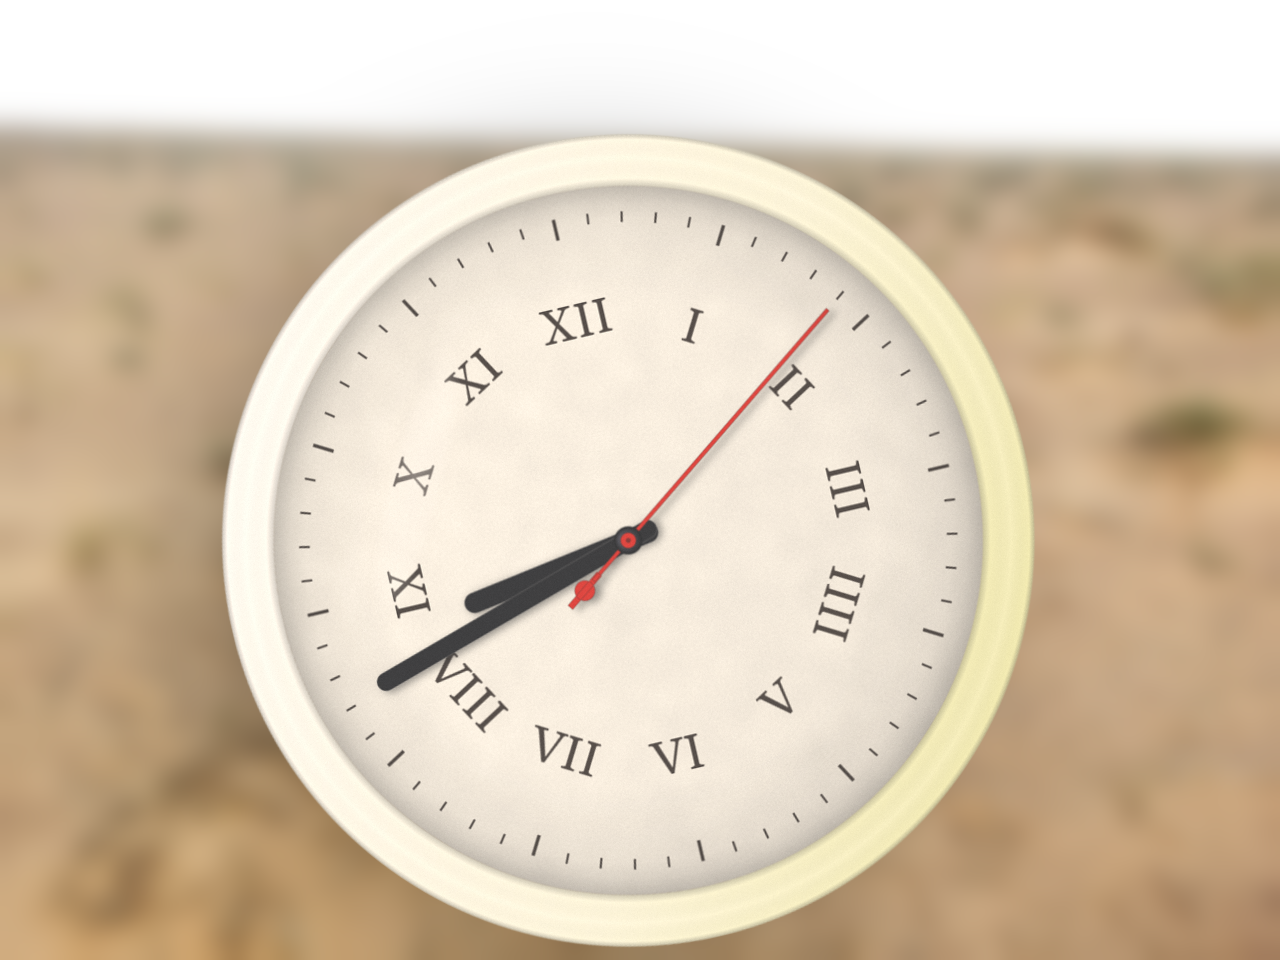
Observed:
8:42:09
